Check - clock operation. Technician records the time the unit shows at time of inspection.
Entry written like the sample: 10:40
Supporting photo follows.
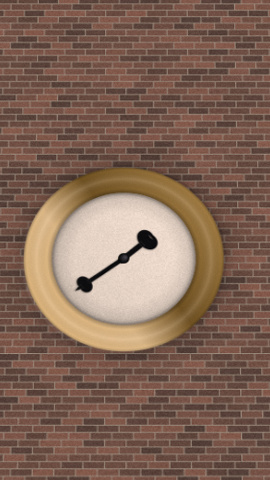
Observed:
1:39
